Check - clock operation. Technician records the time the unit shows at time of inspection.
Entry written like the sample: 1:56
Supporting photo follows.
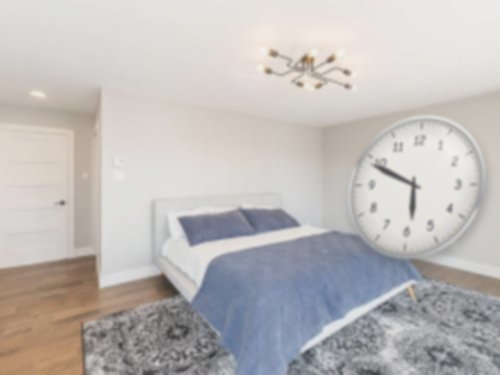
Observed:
5:49
